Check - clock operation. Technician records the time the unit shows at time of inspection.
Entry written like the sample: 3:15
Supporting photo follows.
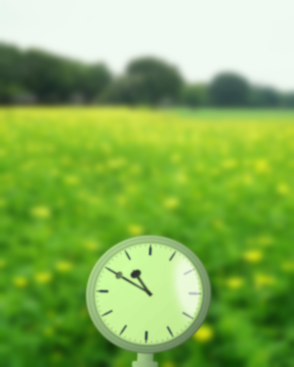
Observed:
10:50
